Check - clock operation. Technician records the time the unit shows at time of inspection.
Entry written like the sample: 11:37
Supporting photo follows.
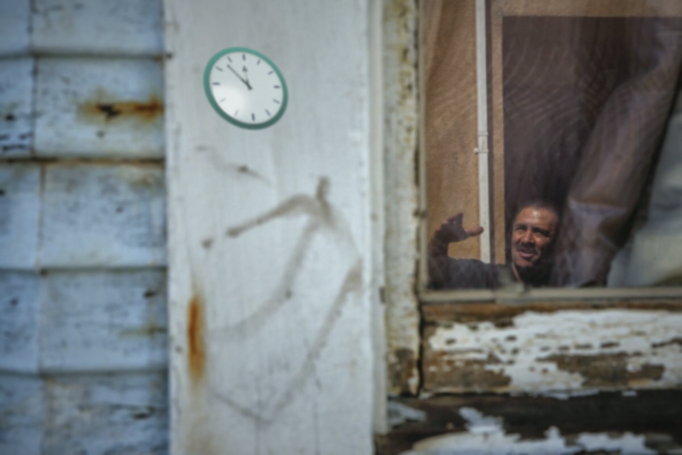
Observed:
11:53
